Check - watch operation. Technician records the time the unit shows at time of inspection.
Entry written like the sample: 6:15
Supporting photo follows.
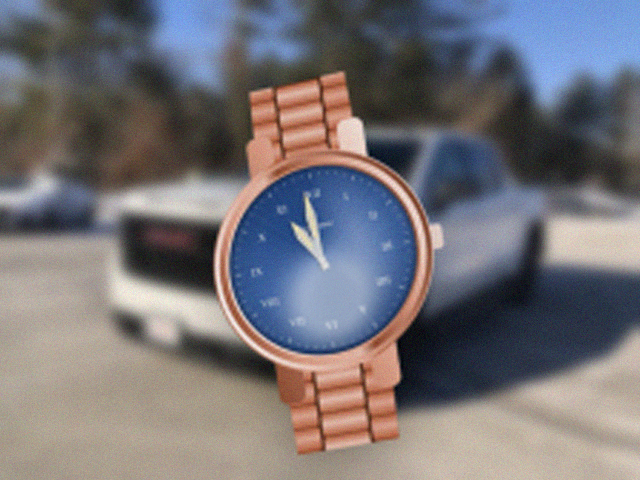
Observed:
10:59
